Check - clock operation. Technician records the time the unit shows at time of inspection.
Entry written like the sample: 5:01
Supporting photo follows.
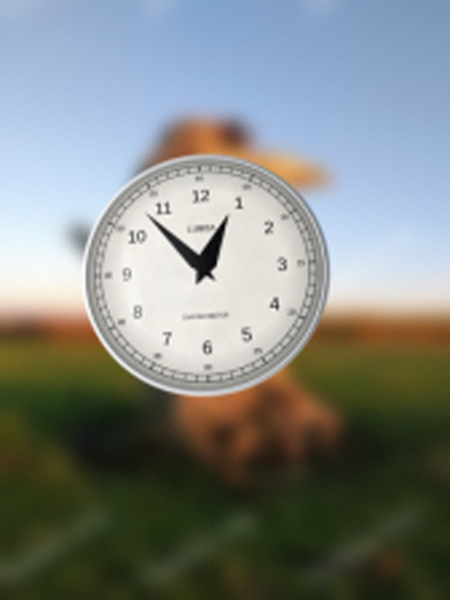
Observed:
12:53
